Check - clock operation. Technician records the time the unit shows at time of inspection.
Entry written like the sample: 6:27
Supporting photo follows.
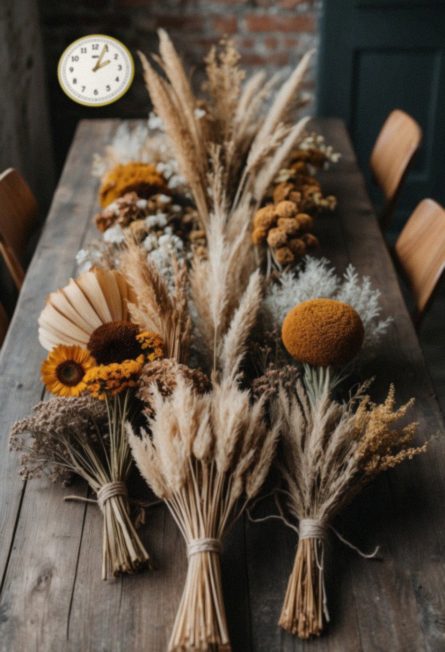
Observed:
2:04
